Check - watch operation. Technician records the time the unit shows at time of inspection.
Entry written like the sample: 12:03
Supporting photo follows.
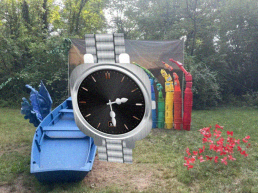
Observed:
2:29
